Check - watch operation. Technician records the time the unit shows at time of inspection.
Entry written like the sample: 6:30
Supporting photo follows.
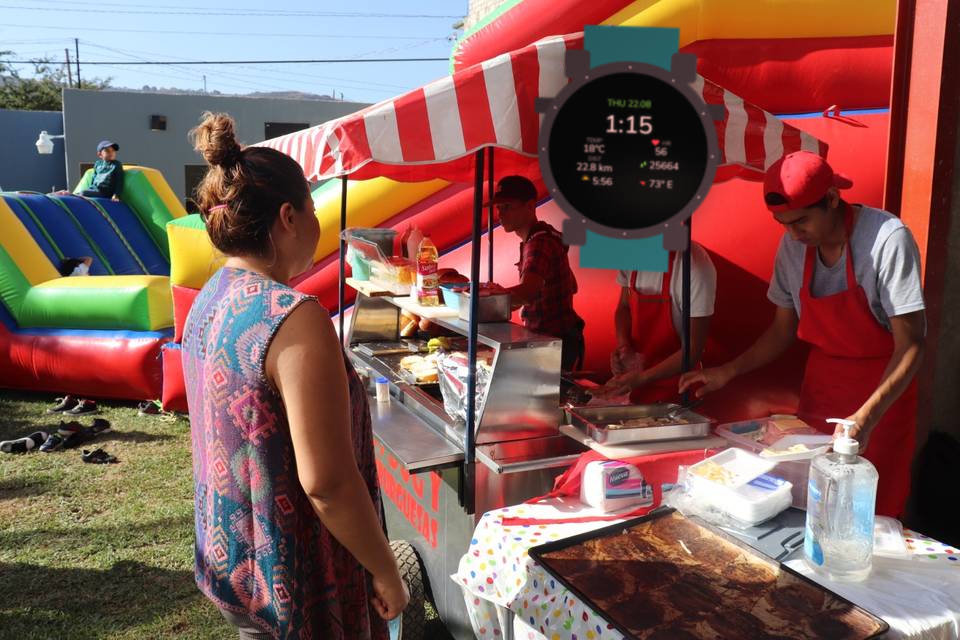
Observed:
1:15
